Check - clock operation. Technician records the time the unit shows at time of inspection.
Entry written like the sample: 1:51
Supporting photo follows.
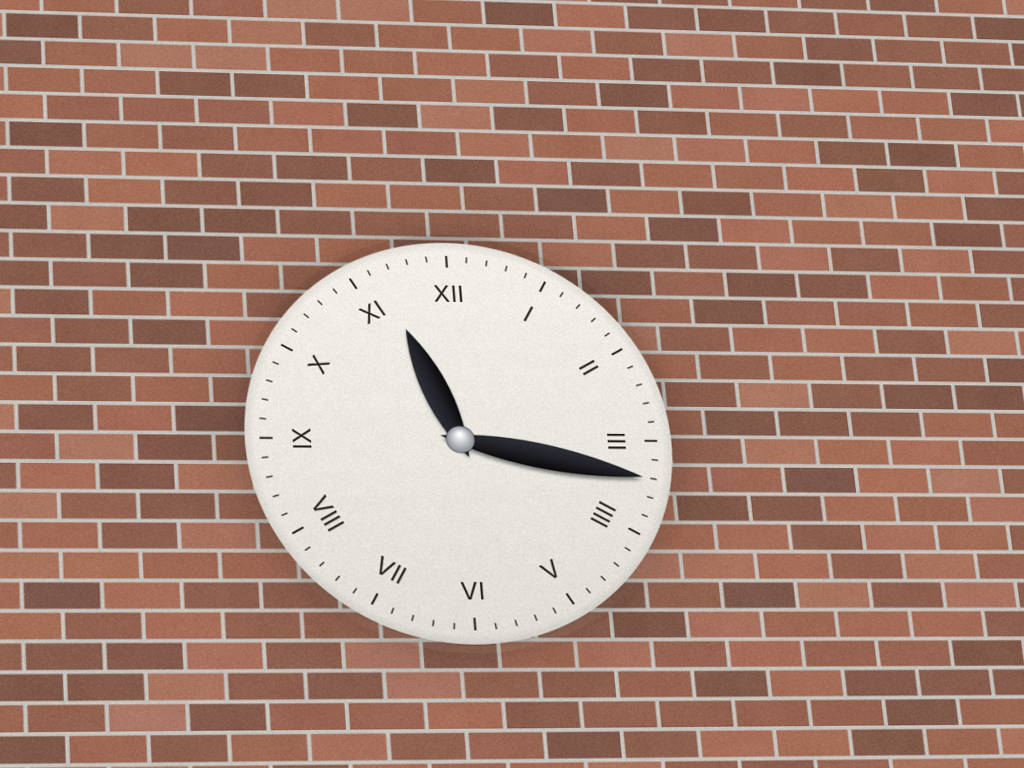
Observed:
11:17
